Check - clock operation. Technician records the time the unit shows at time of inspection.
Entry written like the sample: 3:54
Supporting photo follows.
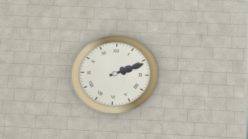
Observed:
2:11
